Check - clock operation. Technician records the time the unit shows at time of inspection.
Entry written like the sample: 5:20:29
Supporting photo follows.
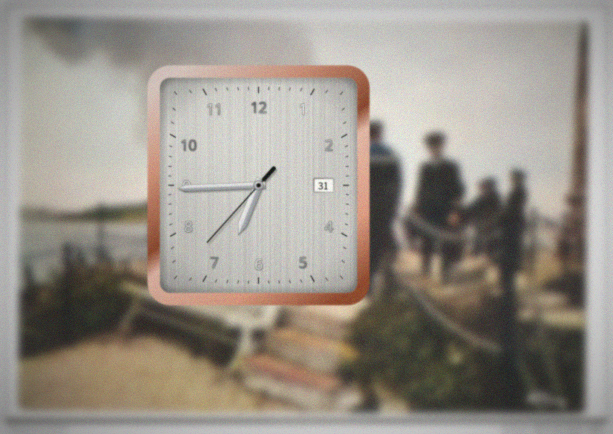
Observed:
6:44:37
